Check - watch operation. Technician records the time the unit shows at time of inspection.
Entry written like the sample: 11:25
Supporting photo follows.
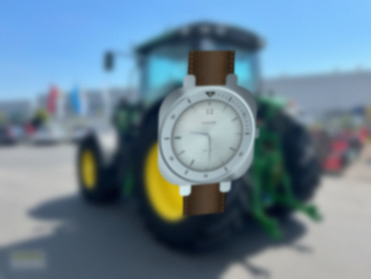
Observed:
9:29
